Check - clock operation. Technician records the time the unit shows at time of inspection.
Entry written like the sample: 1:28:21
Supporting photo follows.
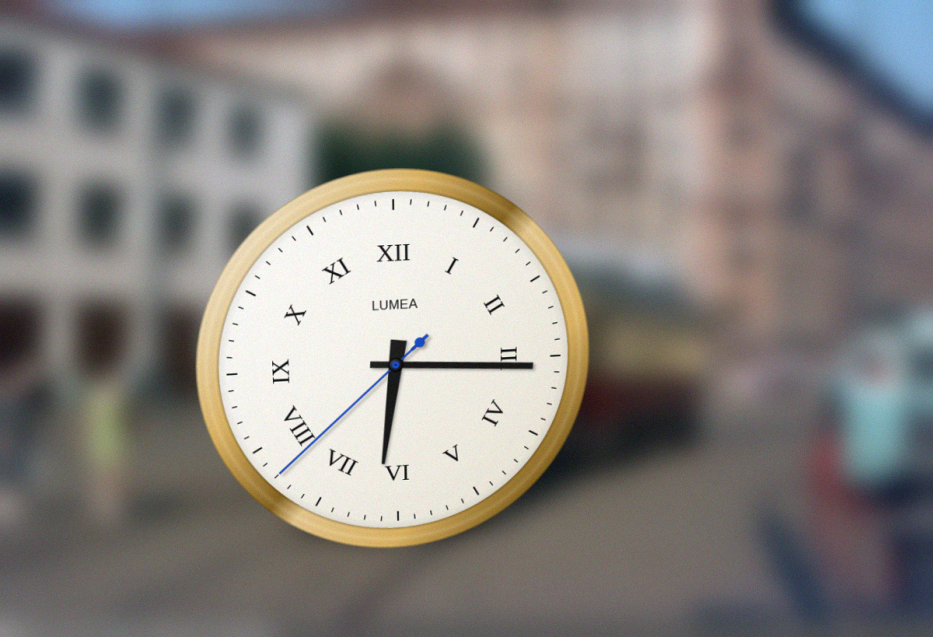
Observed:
6:15:38
